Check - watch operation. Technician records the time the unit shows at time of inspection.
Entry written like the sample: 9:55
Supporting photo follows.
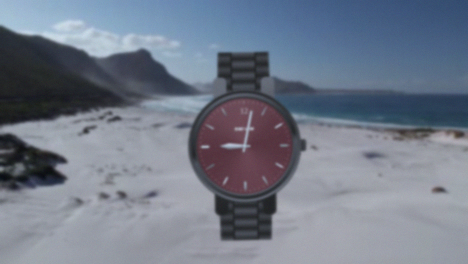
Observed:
9:02
